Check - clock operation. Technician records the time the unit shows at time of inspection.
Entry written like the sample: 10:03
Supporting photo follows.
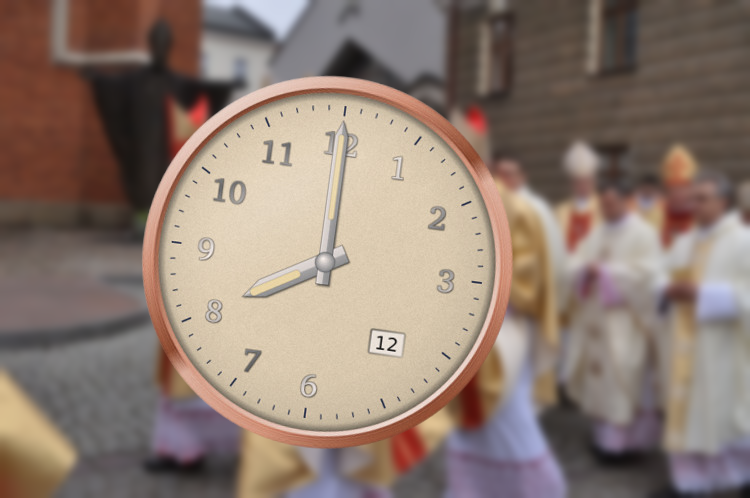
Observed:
8:00
